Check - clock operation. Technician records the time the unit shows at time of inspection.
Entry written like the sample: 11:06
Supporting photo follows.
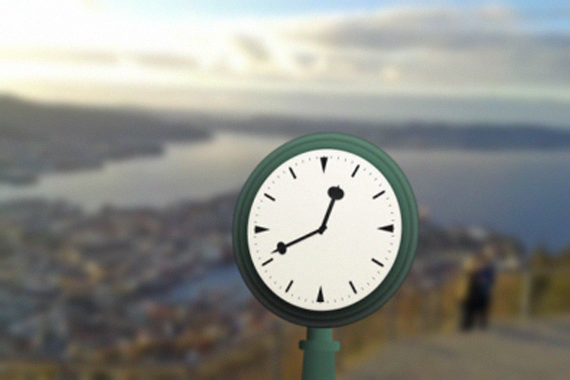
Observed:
12:41
